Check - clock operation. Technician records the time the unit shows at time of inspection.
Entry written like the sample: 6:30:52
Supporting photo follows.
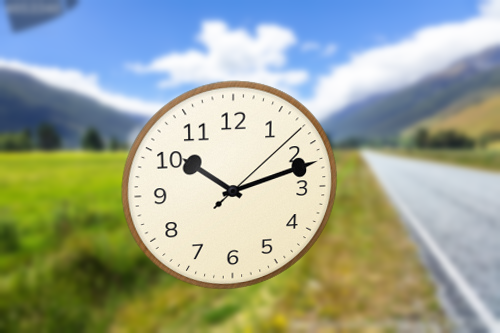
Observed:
10:12:08
